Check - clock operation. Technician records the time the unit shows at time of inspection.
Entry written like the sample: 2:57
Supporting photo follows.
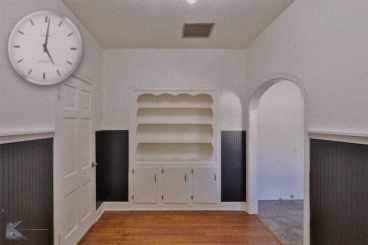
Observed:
5:01
